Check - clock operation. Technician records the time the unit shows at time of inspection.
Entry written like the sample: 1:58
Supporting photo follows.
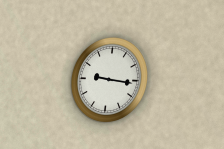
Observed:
9:16
